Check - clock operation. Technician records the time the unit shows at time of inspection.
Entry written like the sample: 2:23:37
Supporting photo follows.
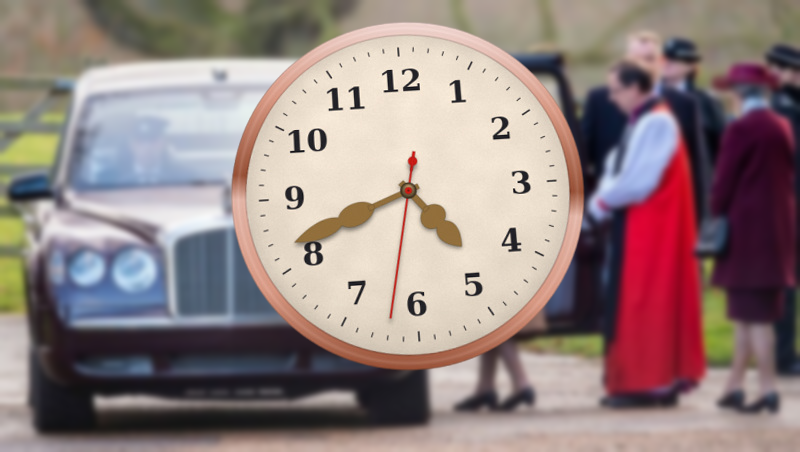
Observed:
4:41:32
